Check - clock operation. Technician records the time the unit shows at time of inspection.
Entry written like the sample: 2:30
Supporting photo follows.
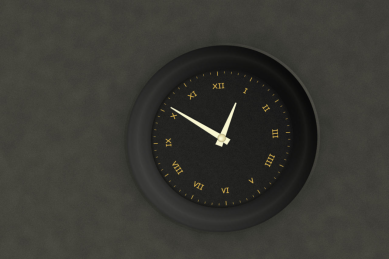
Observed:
12:51
